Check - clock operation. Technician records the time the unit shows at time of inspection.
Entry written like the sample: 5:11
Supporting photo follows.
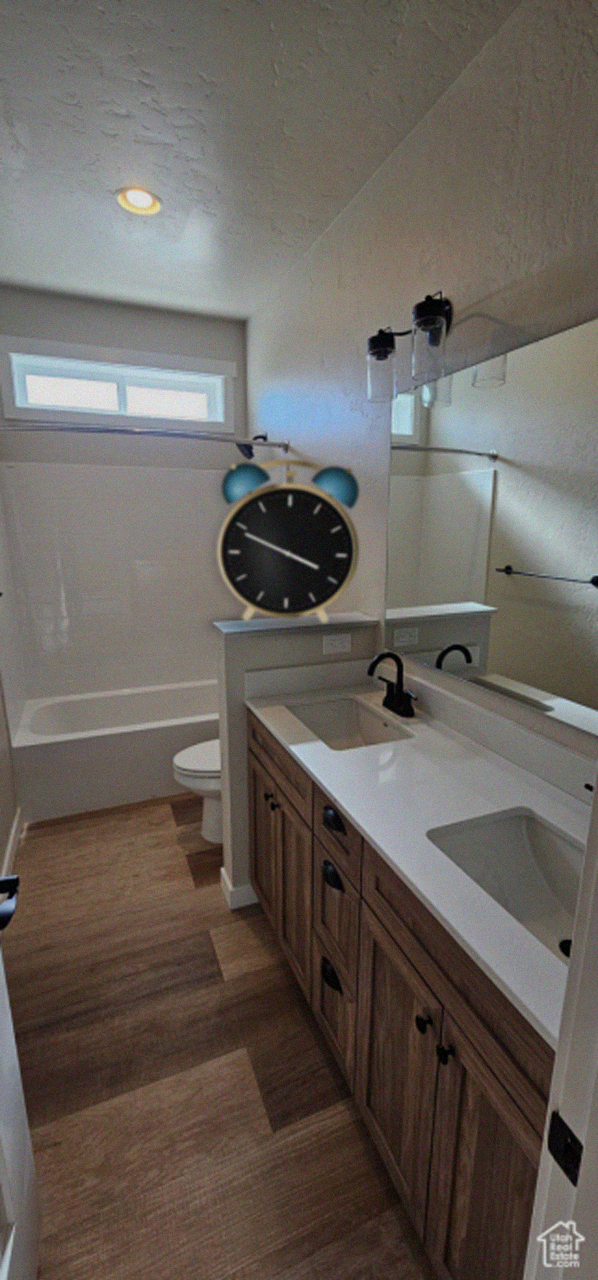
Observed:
3:49
